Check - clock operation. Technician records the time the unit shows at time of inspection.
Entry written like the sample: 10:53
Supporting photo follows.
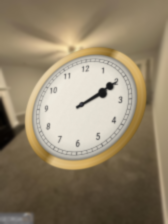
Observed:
2:10
